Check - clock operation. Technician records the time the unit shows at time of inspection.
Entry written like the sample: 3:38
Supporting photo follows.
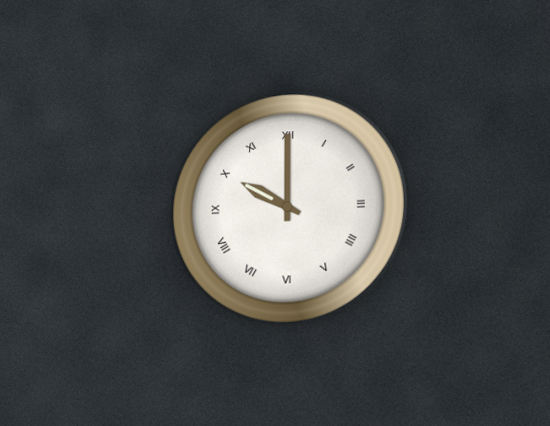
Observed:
10:00
